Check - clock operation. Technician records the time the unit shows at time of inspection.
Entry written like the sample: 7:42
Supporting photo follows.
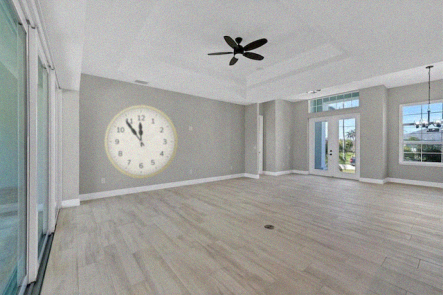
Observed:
11:54
